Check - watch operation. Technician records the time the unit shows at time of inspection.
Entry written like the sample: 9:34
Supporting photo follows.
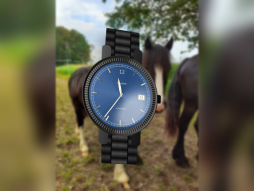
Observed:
11:36
